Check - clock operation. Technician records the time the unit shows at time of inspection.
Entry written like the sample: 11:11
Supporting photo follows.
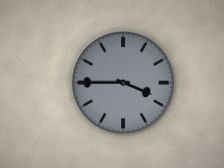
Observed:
3:45
